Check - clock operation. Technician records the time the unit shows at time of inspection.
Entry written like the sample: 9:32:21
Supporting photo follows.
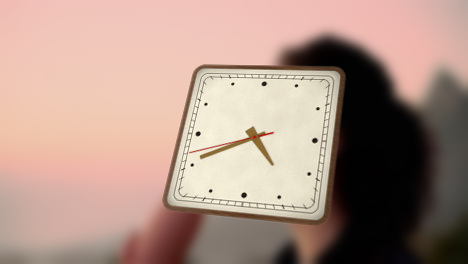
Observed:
4:40:42
